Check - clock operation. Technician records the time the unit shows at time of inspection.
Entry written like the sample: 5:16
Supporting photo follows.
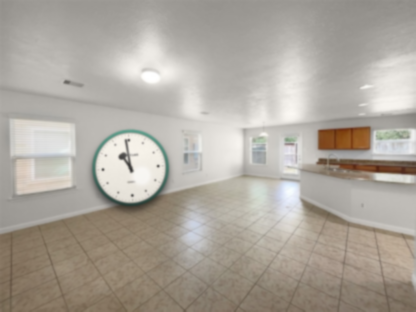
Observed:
10:59
